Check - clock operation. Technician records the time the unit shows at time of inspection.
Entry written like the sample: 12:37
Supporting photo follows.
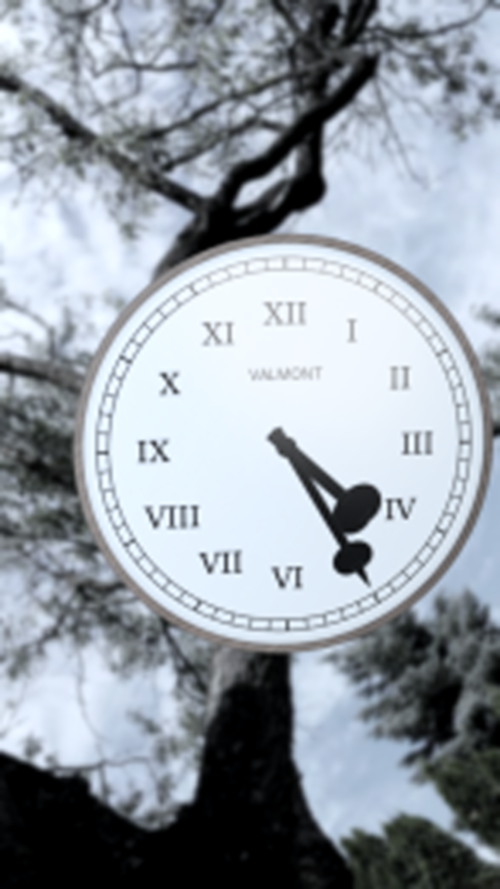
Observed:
4:25
